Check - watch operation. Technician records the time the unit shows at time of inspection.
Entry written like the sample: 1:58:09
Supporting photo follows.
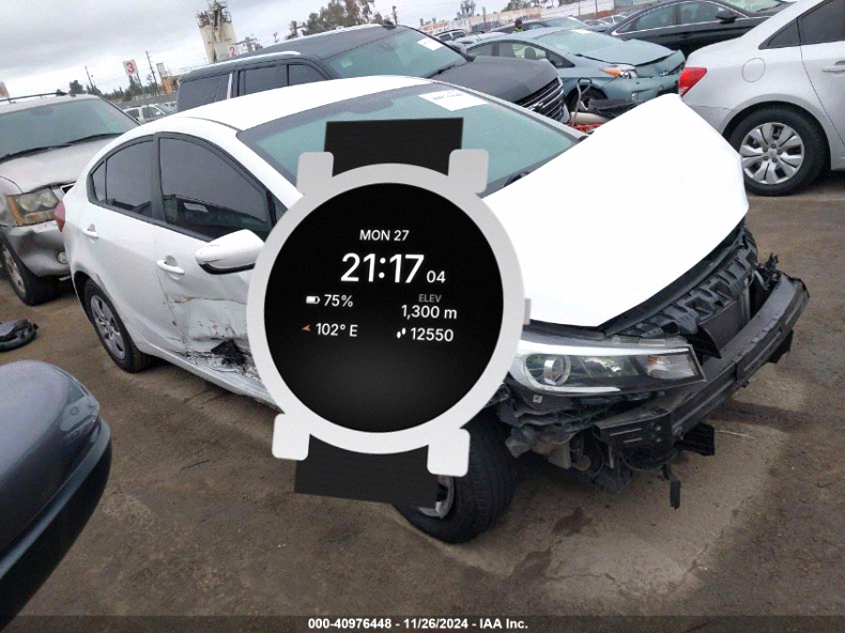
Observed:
21:17:04
